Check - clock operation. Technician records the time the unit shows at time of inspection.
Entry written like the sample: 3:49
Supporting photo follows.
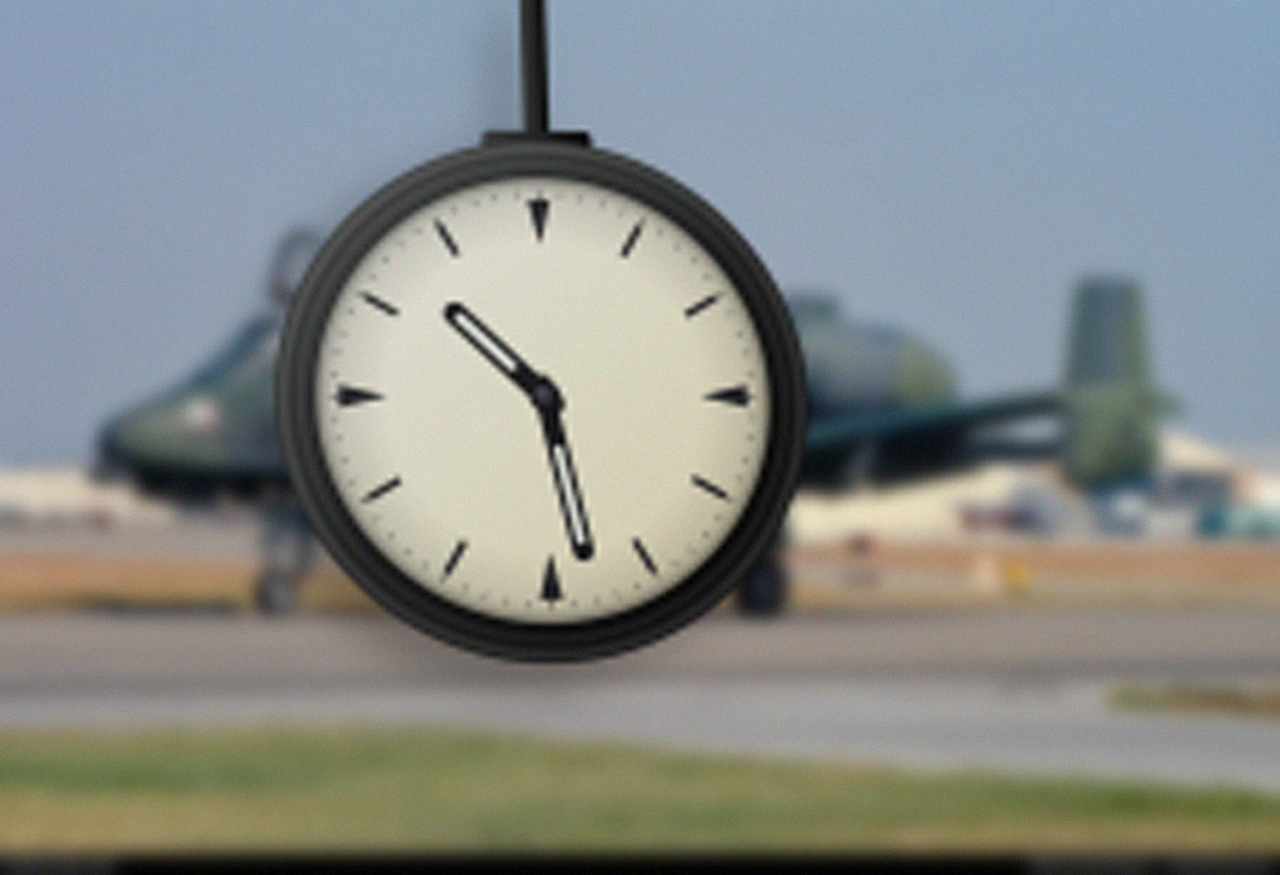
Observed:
10:28
